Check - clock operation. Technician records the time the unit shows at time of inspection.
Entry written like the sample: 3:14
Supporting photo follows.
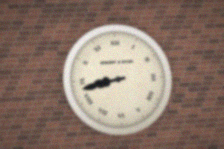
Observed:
8:43
